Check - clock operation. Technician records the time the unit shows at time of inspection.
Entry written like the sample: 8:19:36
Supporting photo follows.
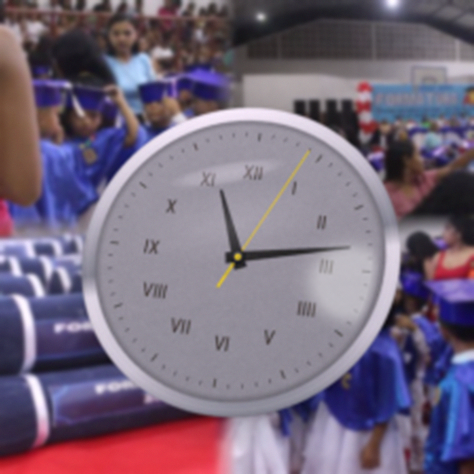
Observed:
11:13:04
